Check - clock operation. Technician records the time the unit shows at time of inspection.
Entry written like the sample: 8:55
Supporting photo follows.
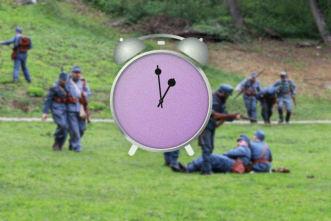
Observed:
12:59
